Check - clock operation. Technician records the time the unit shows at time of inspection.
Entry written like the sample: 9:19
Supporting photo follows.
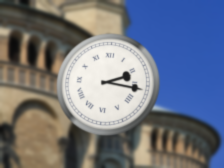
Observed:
2:16
